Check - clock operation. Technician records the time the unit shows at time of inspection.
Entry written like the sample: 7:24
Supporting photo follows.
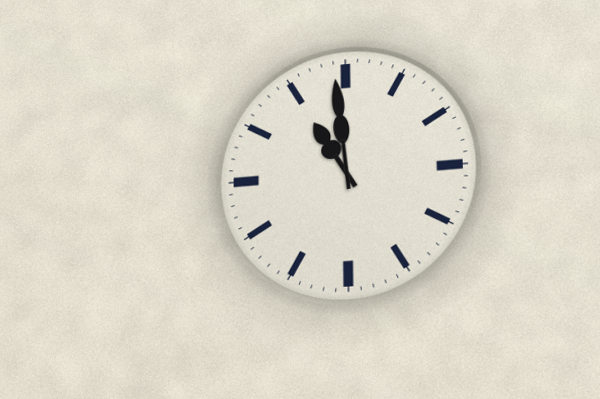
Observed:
10:59
